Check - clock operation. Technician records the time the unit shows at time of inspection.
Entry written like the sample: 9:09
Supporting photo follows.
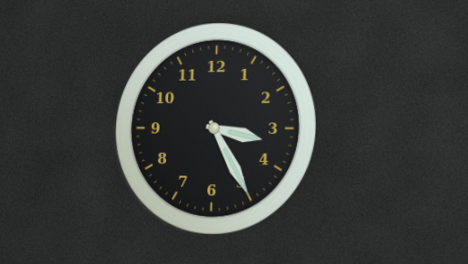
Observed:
3:25
